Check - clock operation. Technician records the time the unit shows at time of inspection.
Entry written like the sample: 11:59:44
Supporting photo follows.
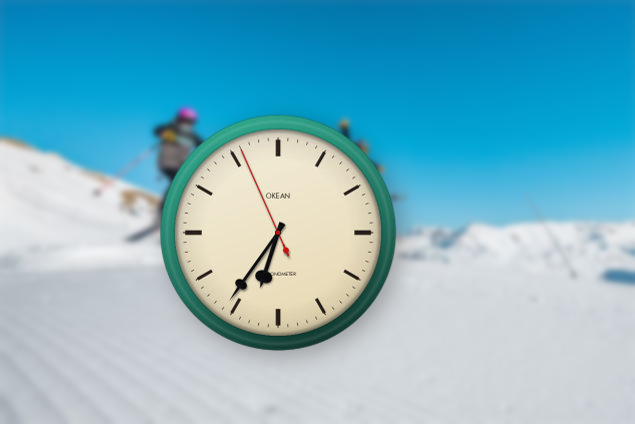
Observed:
6:35:56
